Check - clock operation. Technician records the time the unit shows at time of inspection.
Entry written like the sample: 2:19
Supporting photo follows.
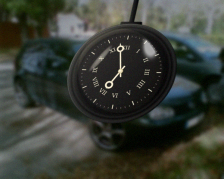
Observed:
6:58
